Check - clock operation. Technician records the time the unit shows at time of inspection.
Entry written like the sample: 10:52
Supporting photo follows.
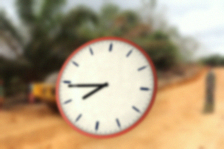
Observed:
7:44
